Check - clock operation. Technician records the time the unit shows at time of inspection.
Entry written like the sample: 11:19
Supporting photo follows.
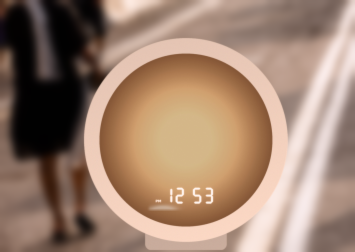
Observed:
12:53
